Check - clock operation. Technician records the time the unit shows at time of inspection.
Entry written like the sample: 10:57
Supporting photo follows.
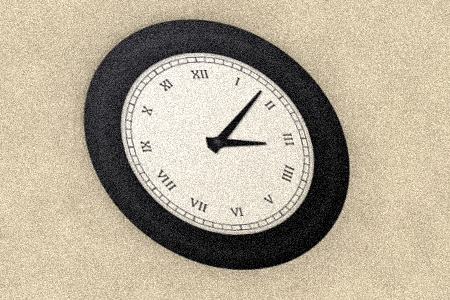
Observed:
3:08
